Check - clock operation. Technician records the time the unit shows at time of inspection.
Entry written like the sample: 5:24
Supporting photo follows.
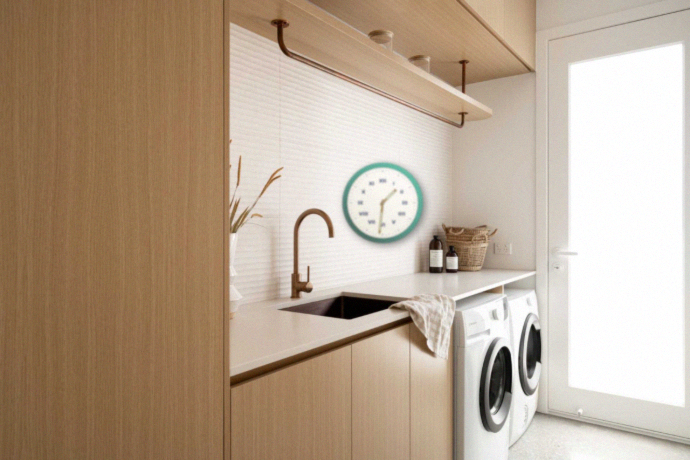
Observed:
1:31
